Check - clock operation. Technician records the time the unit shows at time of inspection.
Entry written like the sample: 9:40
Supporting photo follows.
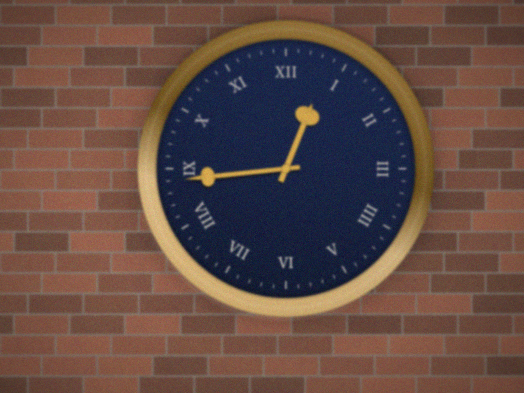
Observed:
12:44
